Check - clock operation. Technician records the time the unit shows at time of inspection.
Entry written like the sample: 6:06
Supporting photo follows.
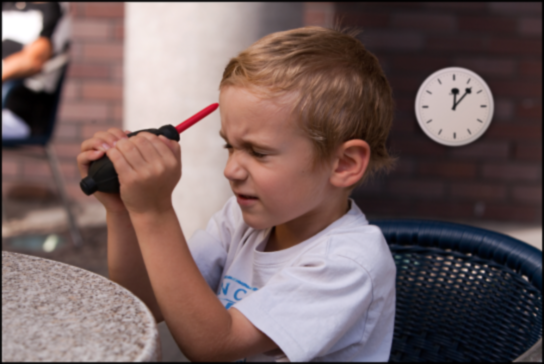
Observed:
12:07
